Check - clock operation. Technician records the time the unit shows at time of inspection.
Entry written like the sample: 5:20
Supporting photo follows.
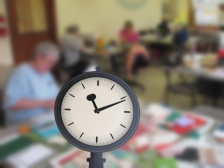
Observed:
11:11
